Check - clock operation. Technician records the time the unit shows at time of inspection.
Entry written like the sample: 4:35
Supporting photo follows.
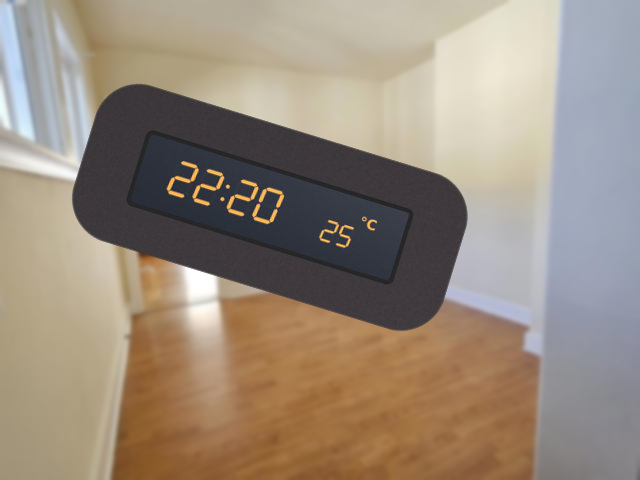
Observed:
22:20
